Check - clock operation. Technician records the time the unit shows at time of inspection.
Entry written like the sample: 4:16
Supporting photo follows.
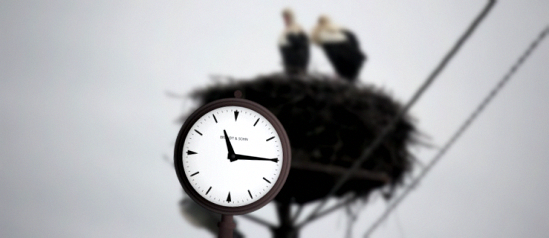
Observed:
11:15
